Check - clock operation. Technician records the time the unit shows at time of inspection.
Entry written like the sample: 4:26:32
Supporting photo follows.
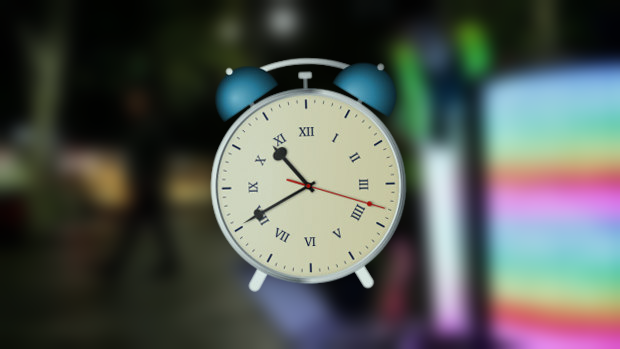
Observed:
10:40:18
